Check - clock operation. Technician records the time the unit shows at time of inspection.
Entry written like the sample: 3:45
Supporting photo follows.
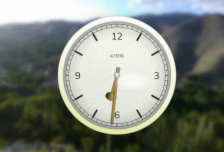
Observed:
6:31
